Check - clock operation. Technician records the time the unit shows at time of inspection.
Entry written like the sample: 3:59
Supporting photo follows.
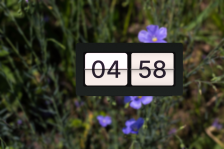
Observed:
4:58
